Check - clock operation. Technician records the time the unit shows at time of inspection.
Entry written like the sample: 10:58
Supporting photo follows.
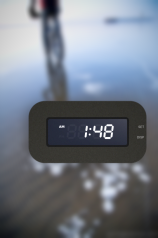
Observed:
1:48
